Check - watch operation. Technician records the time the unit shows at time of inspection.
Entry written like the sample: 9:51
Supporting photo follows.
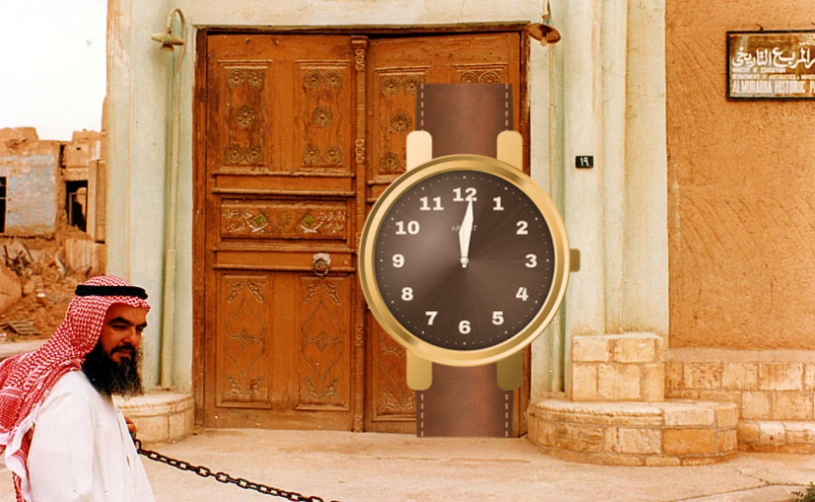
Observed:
12:01
